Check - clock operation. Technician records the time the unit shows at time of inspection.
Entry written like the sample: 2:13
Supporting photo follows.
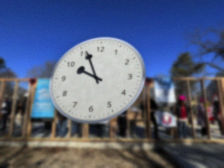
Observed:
9:56
